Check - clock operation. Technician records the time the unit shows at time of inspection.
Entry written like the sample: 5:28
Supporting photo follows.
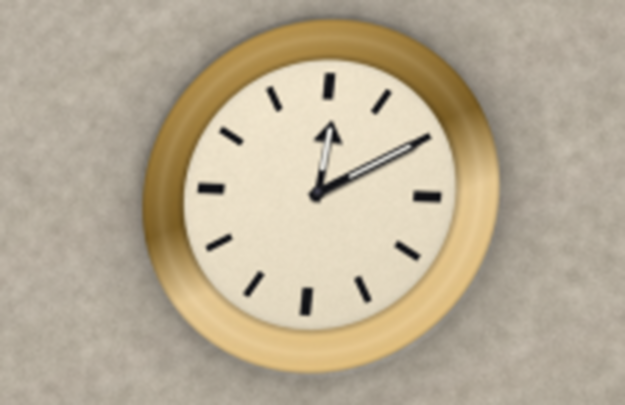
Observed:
12:10
